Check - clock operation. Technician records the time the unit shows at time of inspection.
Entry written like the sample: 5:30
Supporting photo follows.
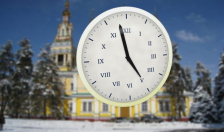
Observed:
4:58
